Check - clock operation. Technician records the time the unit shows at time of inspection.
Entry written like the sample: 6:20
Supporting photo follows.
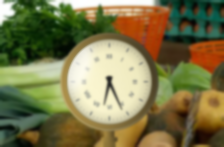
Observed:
6:26
